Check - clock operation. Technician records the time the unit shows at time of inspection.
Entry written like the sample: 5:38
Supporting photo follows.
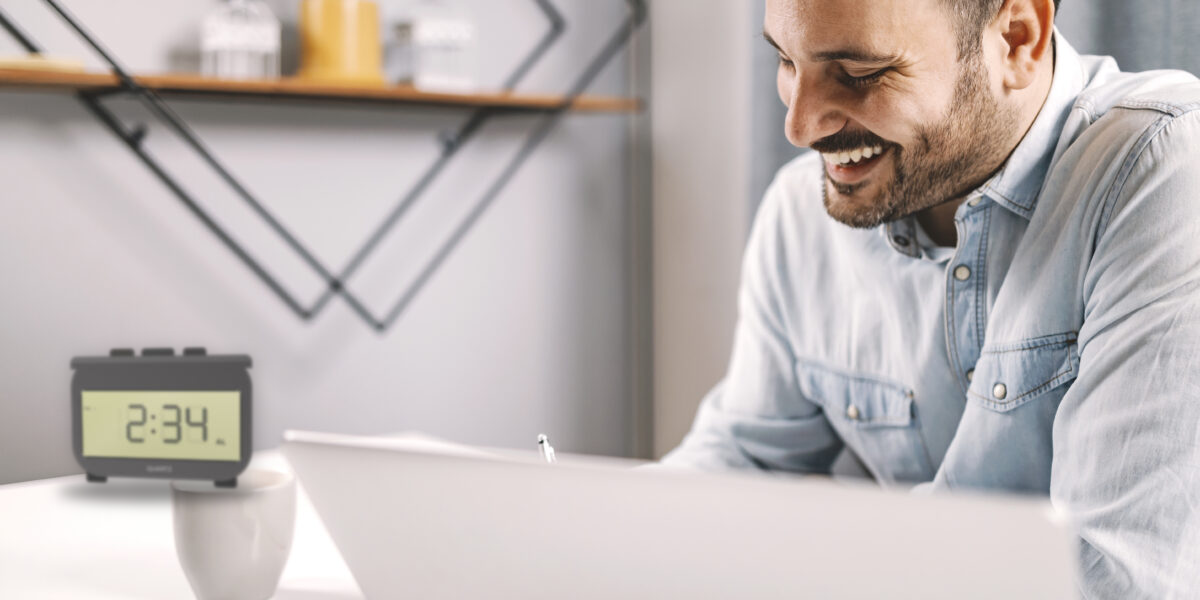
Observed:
2:34
